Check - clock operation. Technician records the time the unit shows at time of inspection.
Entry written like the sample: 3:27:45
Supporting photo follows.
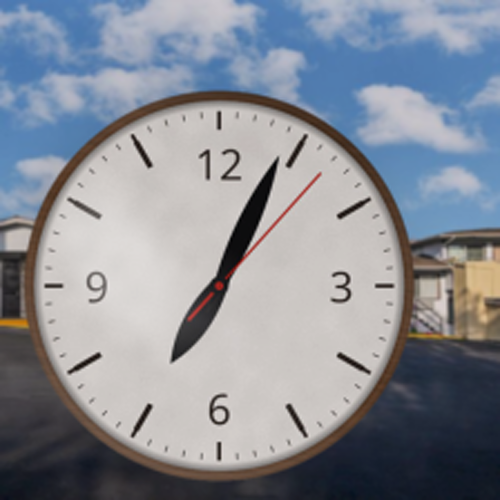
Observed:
7:04:07
